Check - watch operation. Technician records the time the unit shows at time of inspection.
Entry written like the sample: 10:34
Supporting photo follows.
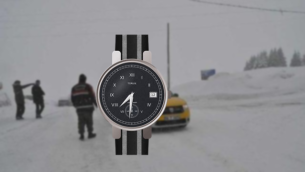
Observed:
7:31
